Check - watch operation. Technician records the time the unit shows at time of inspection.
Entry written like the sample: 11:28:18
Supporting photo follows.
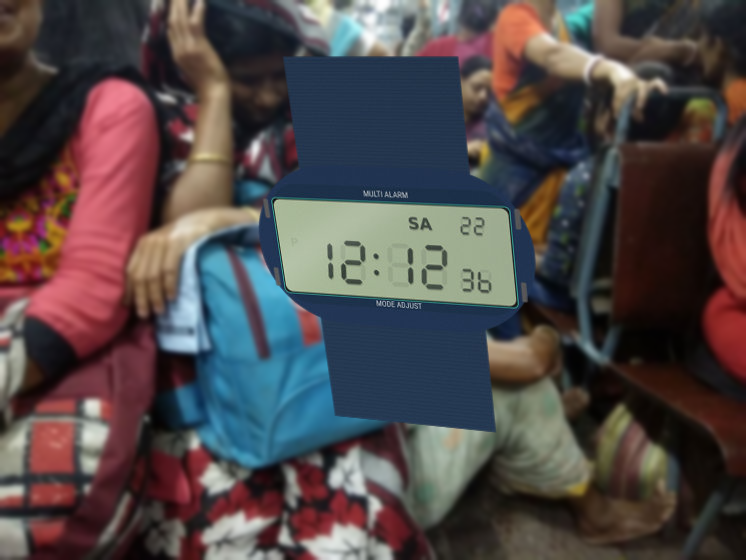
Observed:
12:12:36
